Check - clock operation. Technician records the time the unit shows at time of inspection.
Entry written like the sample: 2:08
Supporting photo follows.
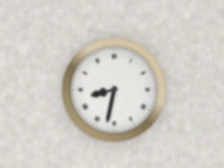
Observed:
8:32
